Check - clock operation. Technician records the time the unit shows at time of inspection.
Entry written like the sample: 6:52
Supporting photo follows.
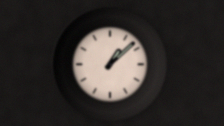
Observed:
1:08
